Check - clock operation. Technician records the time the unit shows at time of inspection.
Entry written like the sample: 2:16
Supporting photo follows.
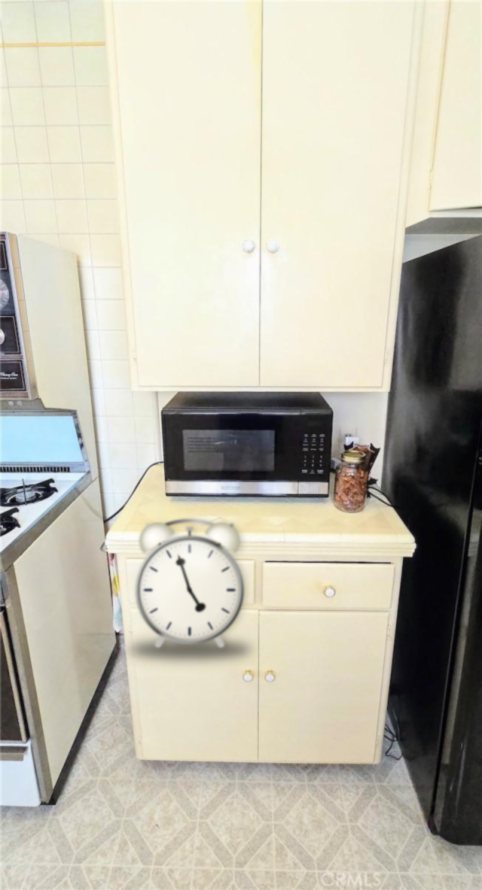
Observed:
4:57
